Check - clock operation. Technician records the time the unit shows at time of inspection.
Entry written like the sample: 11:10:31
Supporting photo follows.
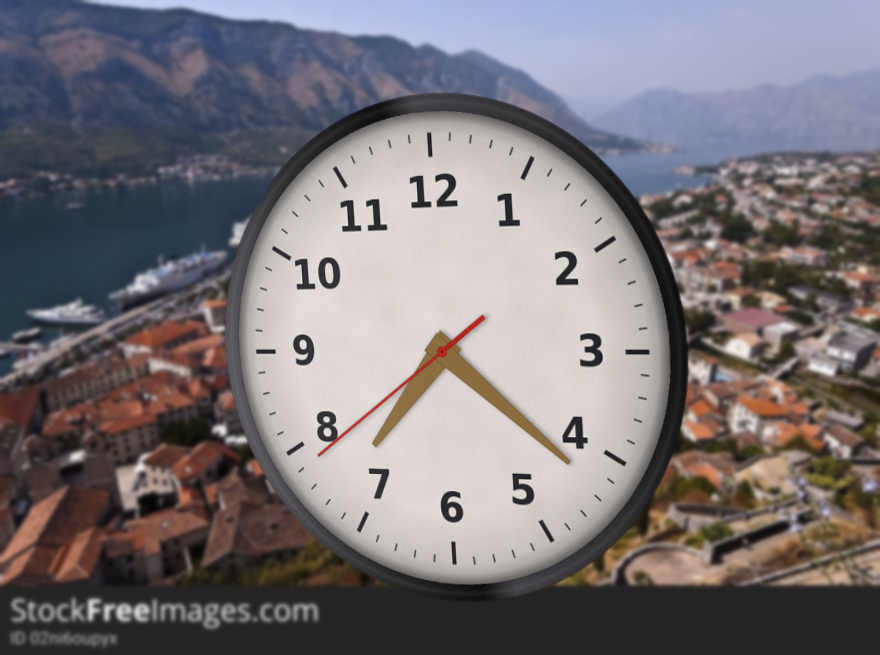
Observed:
7:21:39
